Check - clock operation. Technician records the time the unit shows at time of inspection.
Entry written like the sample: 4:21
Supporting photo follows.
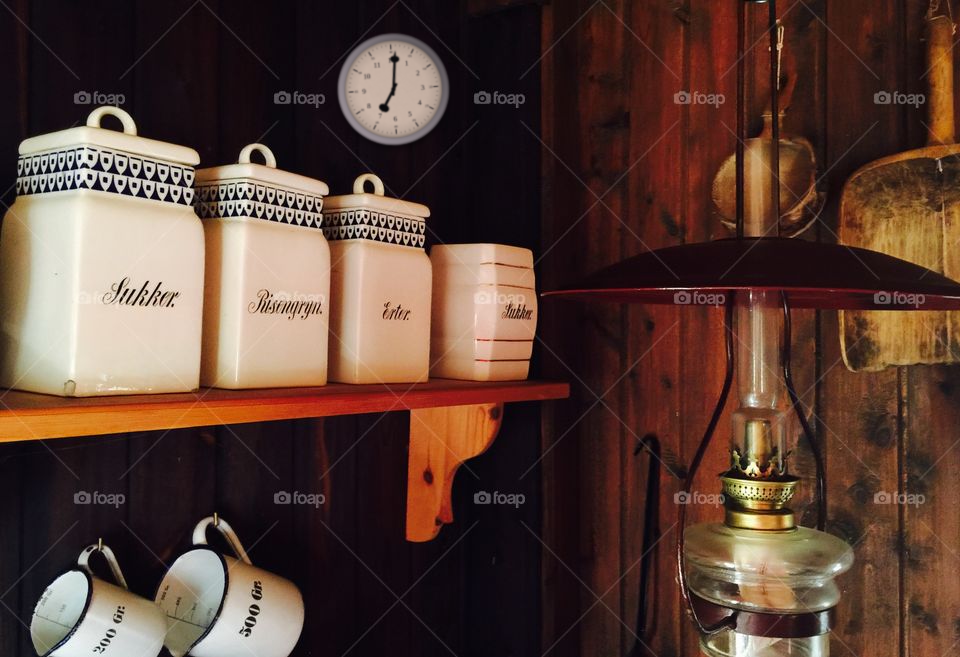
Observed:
7:01
